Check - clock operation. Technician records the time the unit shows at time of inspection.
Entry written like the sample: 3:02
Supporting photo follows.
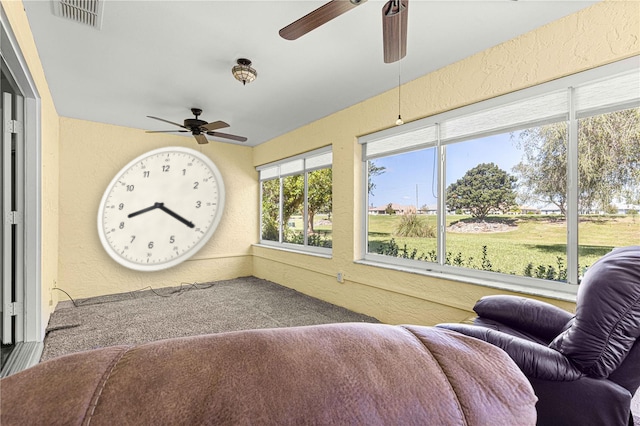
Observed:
8:20
